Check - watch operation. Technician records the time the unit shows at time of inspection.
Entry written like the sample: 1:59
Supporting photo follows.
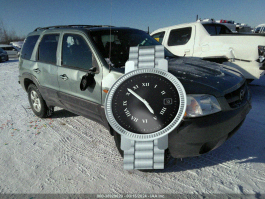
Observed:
4:52
